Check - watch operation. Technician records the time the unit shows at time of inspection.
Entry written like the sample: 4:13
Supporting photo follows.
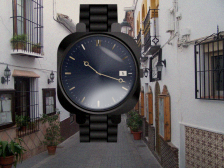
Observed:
10:18
